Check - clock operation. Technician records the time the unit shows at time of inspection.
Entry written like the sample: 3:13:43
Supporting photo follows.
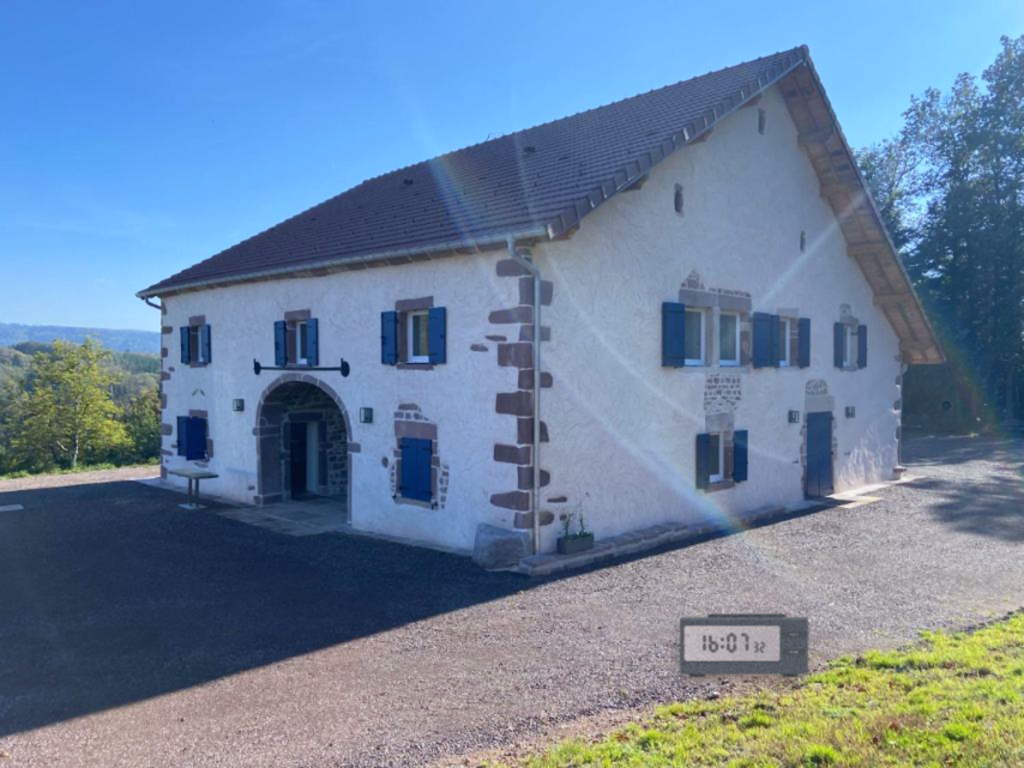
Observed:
16:07:32
